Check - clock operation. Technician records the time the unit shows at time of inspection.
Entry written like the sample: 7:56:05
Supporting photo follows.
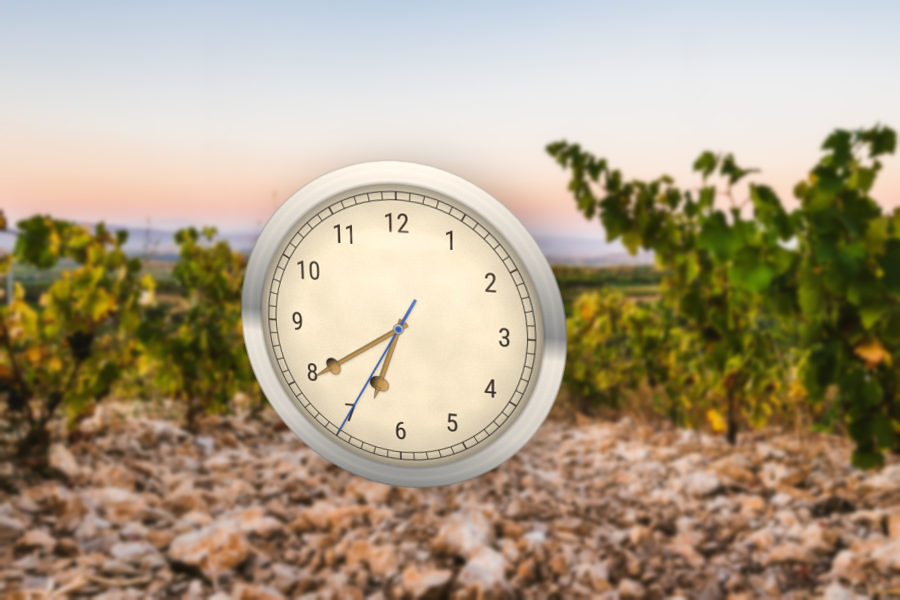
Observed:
6:39:35
